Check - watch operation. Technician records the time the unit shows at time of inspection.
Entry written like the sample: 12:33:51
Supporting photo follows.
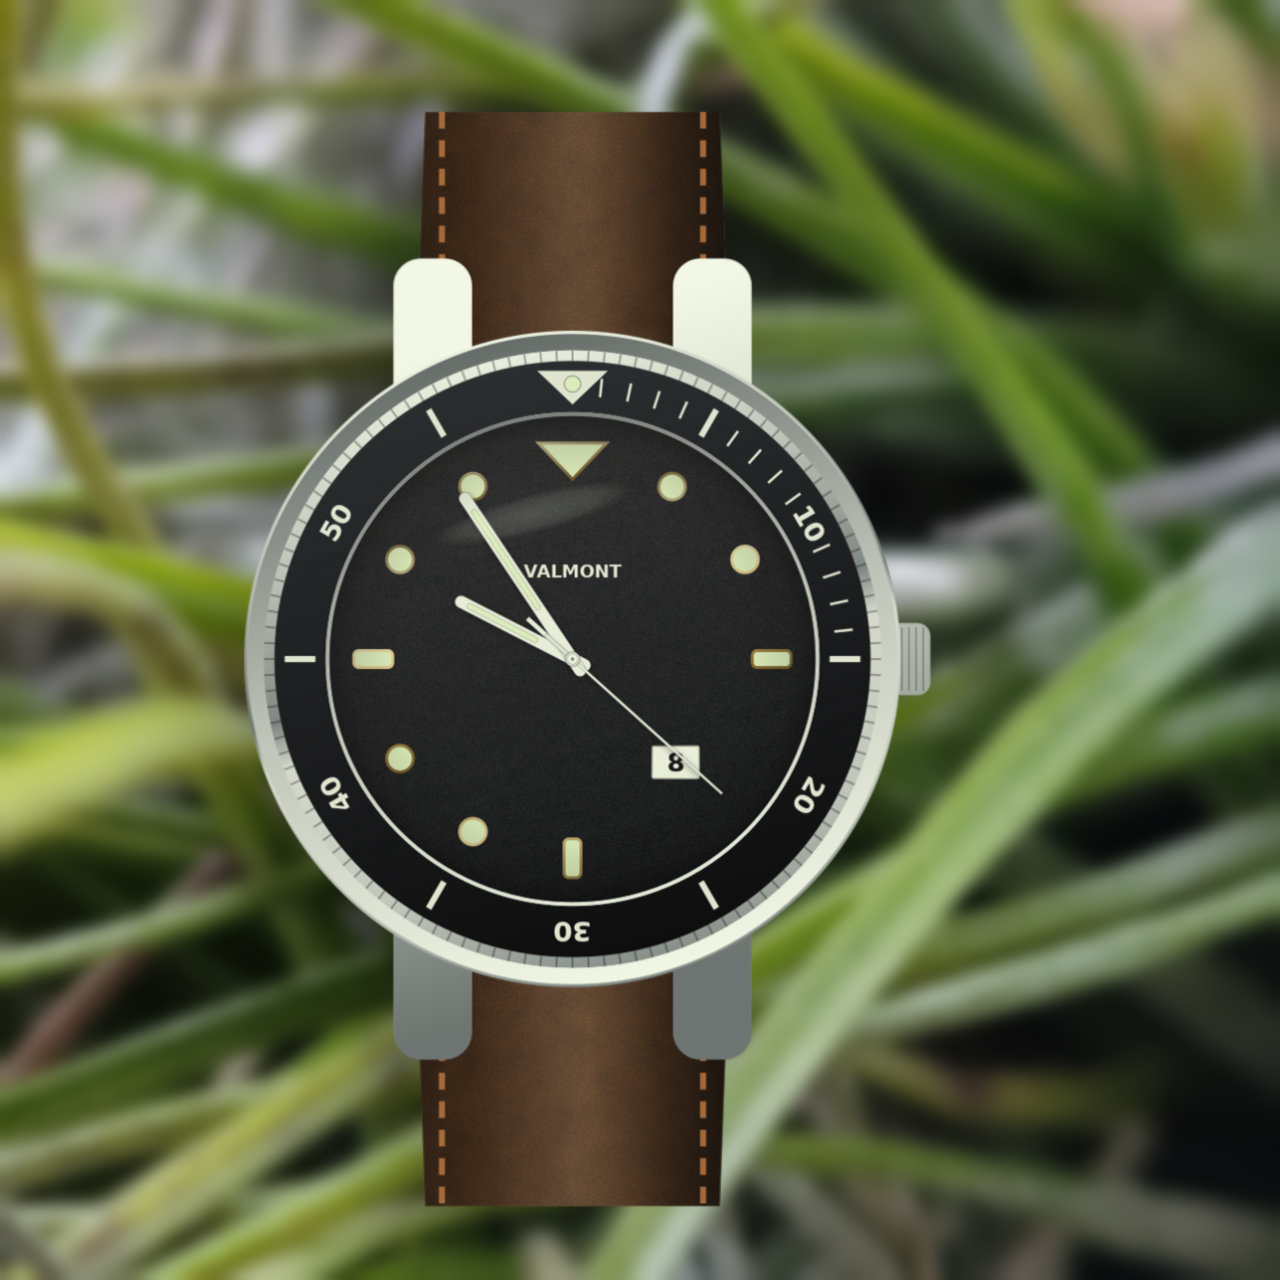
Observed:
9:54:22
